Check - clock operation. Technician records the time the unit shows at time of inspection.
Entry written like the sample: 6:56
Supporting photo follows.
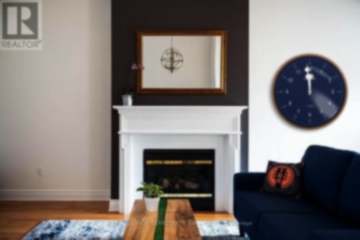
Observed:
11:59
